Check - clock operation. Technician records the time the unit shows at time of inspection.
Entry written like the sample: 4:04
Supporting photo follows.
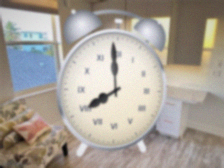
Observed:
7:59
